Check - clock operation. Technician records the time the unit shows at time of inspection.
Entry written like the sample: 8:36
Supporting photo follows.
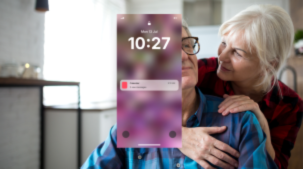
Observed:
10:27
